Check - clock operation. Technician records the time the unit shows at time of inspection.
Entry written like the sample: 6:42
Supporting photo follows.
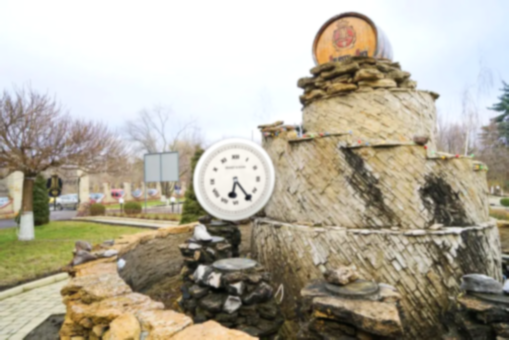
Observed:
6:24
